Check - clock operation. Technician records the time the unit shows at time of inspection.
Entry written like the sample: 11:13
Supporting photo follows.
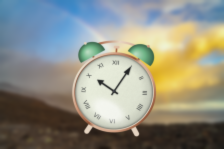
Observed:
10:05
